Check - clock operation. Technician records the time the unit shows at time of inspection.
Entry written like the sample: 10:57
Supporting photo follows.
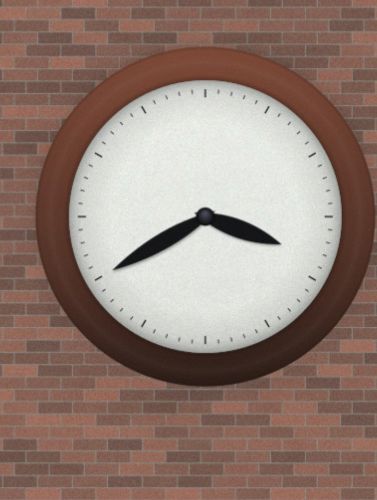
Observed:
3:40
